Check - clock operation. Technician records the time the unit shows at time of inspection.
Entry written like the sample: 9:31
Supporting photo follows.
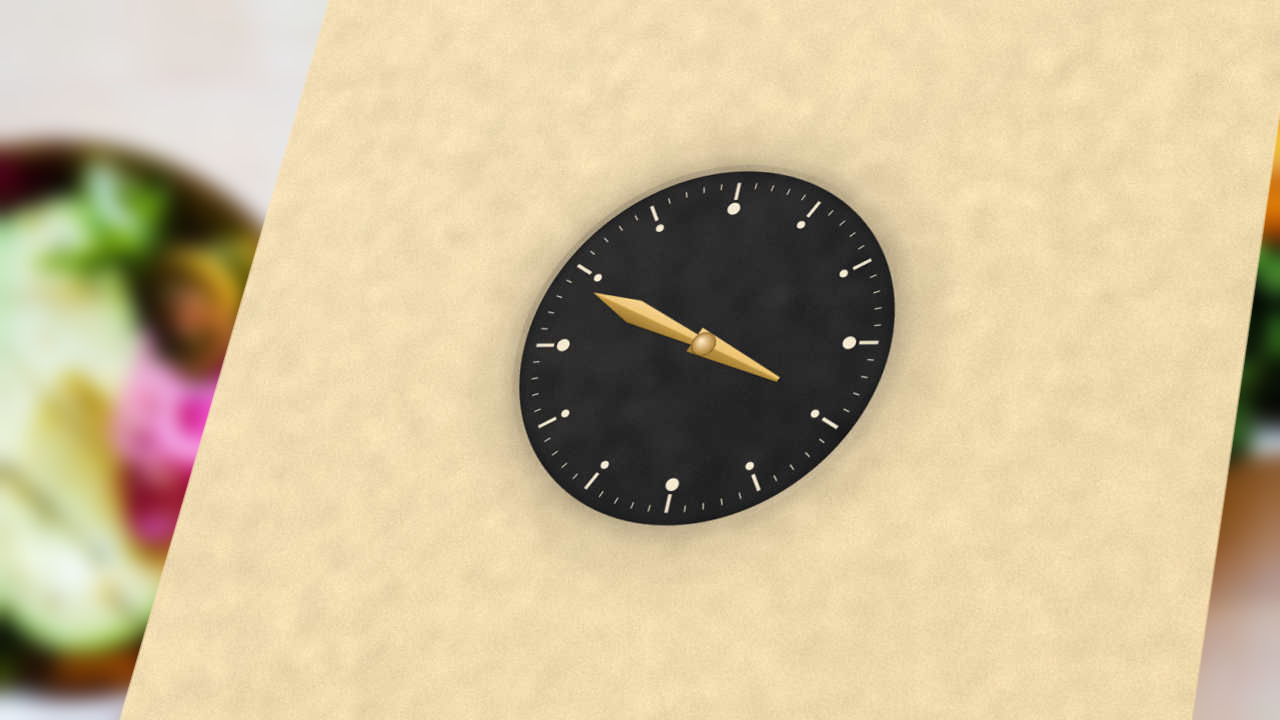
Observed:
3:49
